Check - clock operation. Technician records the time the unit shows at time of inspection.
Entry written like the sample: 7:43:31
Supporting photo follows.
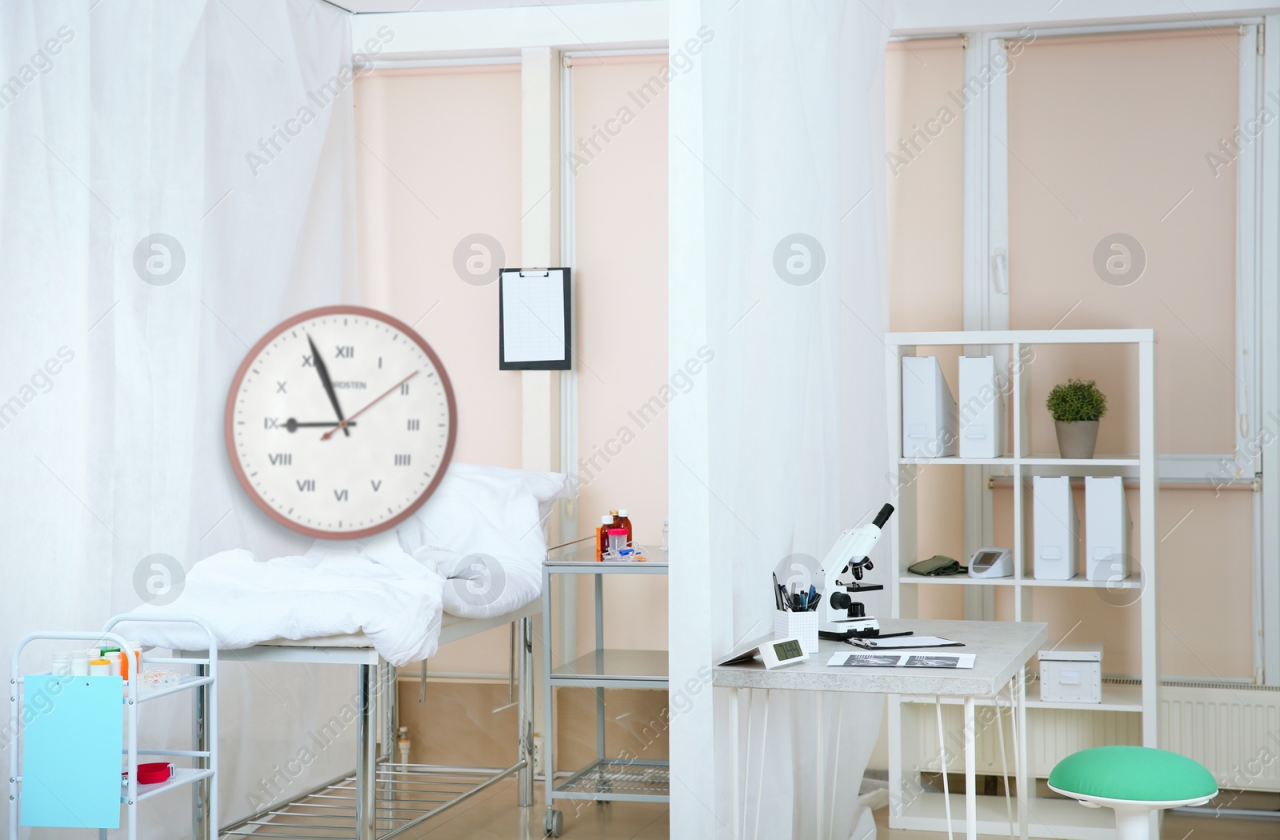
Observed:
8:56:09
